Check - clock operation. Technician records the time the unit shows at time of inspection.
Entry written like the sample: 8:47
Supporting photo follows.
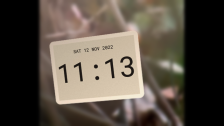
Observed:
11:13
